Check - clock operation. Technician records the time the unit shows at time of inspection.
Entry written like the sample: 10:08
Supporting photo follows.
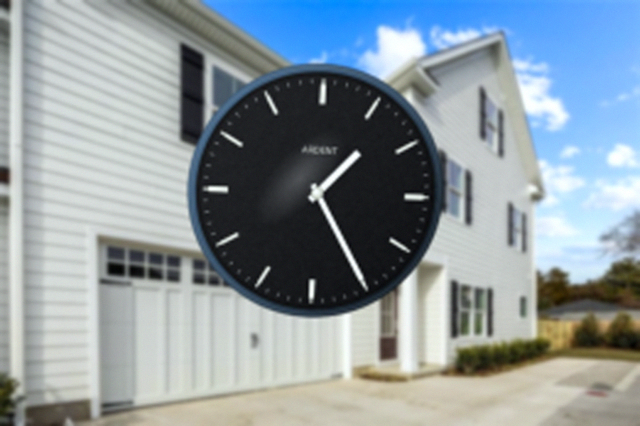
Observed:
1:25
